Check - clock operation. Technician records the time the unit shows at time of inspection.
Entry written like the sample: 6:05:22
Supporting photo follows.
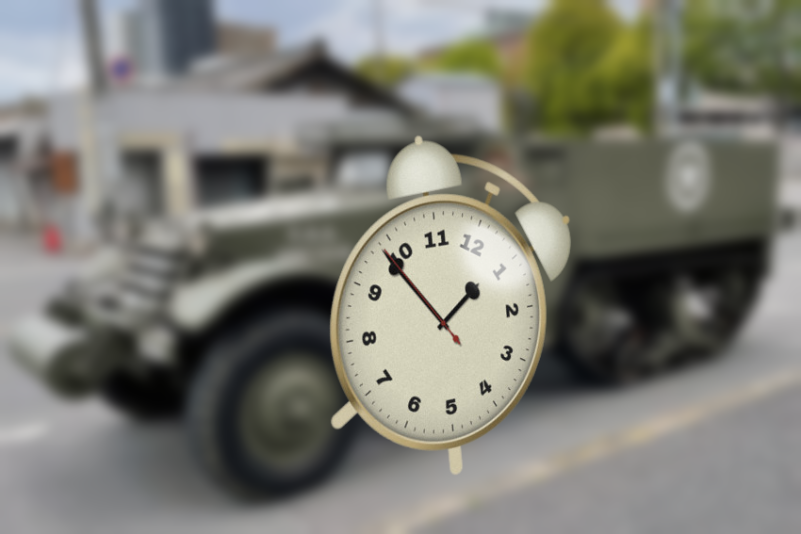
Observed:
12:48:49
